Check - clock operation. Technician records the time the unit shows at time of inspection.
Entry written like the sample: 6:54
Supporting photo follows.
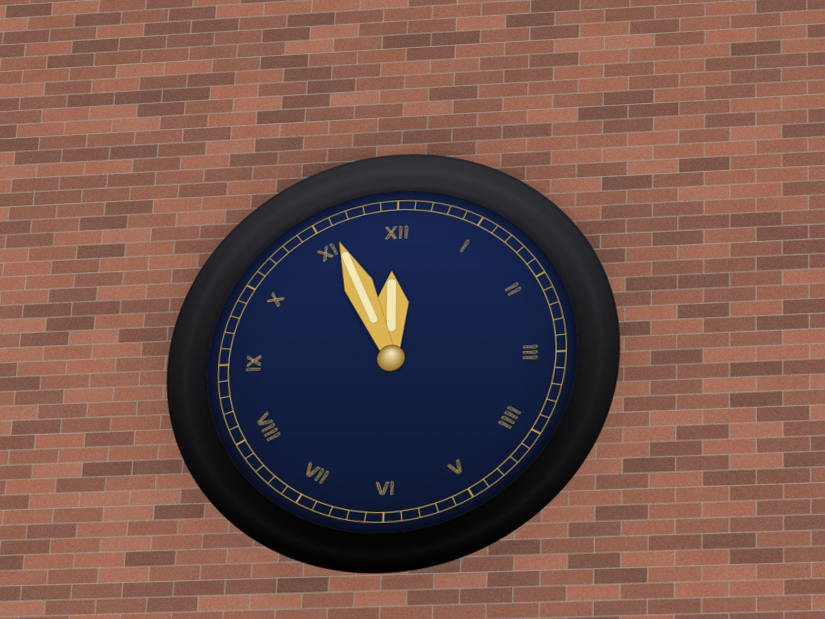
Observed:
11:56
